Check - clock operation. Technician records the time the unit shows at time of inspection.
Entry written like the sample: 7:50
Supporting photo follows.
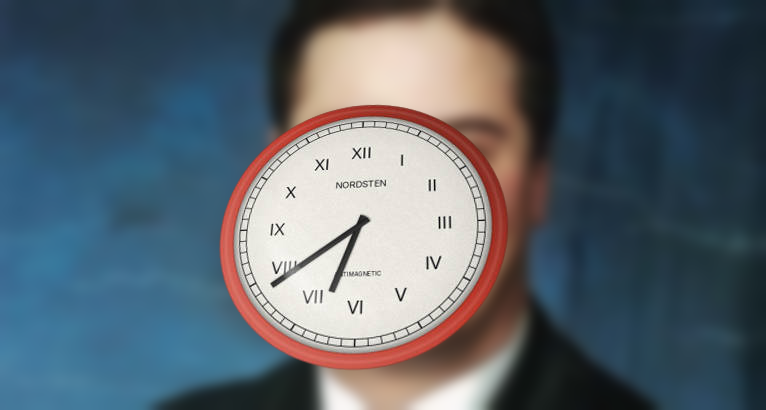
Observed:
6:39
